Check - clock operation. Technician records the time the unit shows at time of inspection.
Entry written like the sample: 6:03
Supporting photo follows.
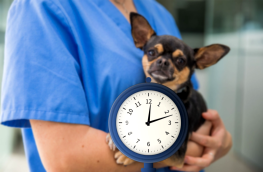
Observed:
12:12
